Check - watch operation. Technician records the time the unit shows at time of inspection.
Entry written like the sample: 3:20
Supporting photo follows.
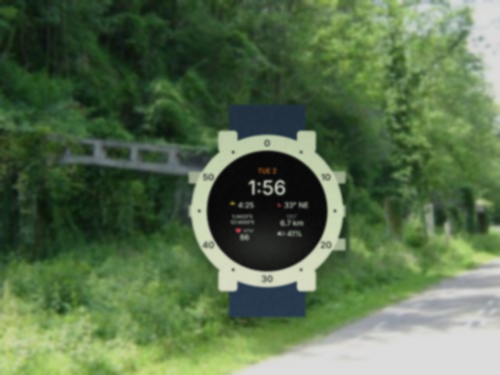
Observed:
1:56
